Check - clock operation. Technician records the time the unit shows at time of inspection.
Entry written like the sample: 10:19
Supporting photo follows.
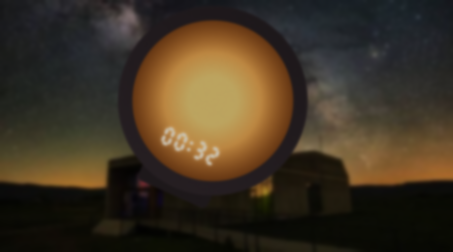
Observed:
0:32
